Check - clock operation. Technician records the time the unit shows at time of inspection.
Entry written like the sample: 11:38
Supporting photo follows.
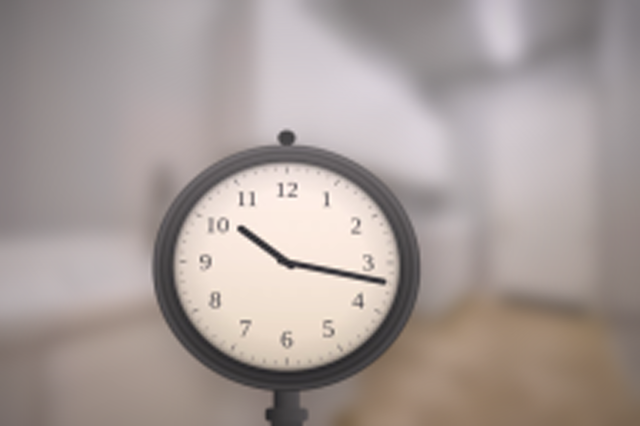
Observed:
10:17
